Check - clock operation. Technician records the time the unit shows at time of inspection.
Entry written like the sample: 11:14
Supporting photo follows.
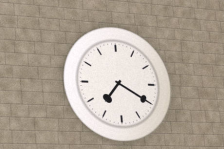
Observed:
7:20
